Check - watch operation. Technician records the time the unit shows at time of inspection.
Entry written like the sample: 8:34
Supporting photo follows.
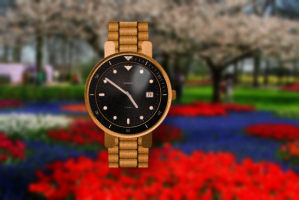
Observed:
4:51
